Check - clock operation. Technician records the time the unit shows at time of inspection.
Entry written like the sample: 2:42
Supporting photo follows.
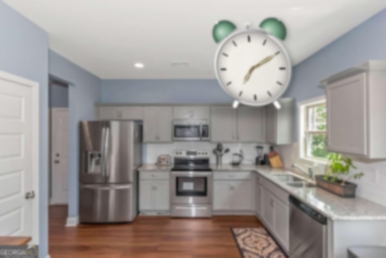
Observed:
7:10
